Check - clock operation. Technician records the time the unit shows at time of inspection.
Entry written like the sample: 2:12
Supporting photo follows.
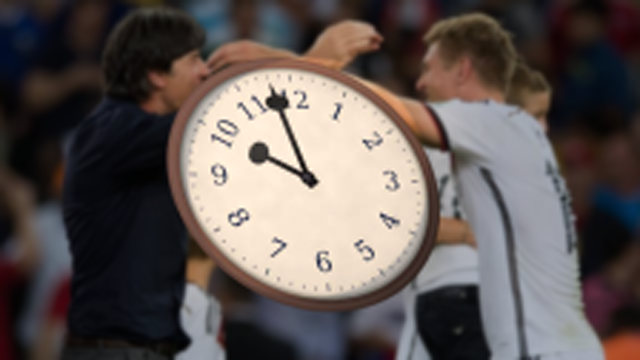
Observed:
9:58
